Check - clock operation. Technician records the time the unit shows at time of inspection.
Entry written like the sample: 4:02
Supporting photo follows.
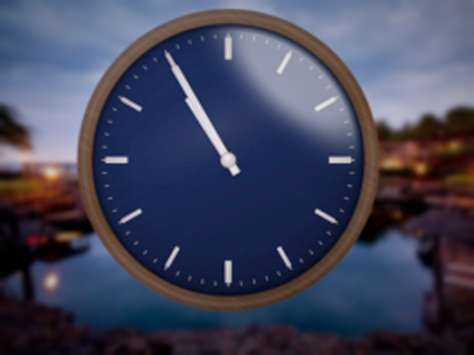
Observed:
10:55
